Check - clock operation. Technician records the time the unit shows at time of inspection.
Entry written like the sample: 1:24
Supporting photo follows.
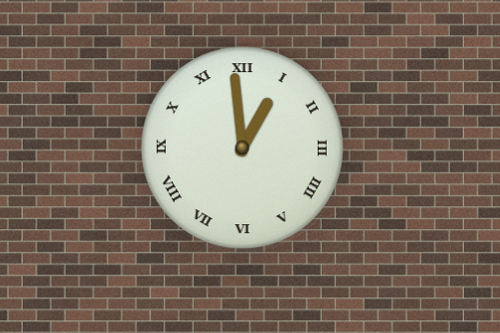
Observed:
12:59
